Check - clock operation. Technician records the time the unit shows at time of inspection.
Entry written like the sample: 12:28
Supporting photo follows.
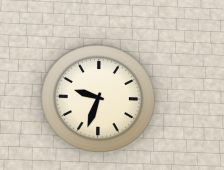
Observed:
9:33
